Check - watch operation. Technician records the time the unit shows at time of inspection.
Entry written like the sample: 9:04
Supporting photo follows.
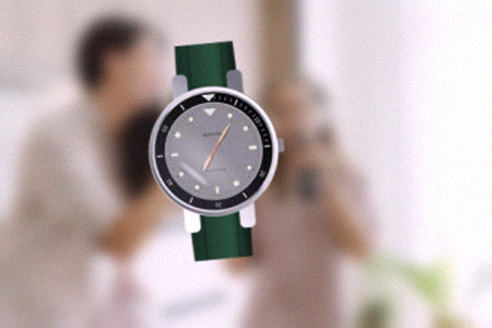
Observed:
7:06
